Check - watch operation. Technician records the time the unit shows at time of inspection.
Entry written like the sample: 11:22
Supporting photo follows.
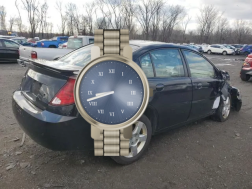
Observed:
8:42
